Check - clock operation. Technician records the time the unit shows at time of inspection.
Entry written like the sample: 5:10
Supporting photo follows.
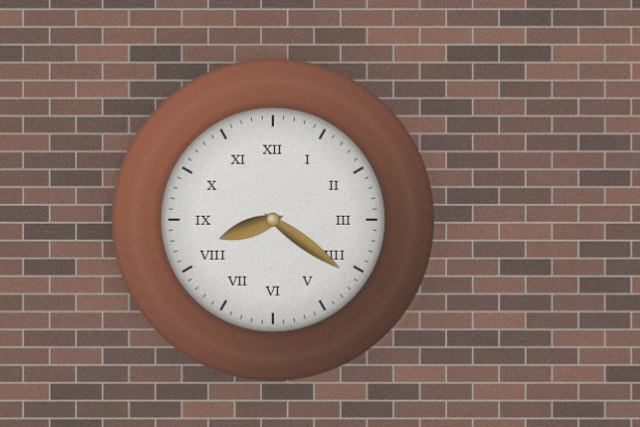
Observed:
8:21
